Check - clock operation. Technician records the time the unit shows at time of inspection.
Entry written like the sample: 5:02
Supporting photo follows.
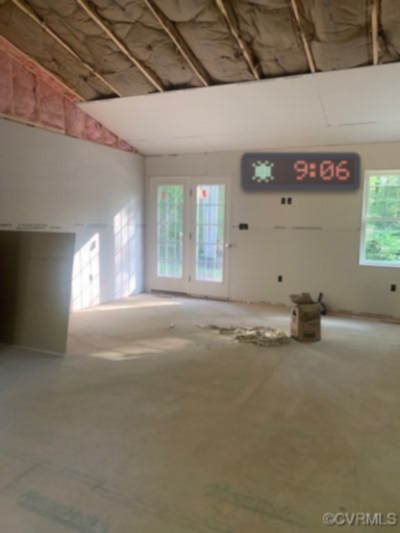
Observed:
9:06
